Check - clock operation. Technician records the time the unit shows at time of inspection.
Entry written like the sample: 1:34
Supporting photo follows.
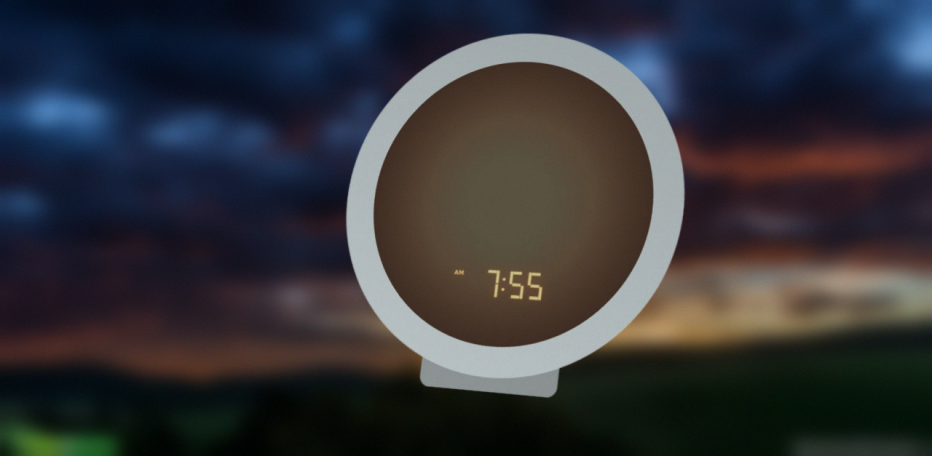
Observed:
7:55
